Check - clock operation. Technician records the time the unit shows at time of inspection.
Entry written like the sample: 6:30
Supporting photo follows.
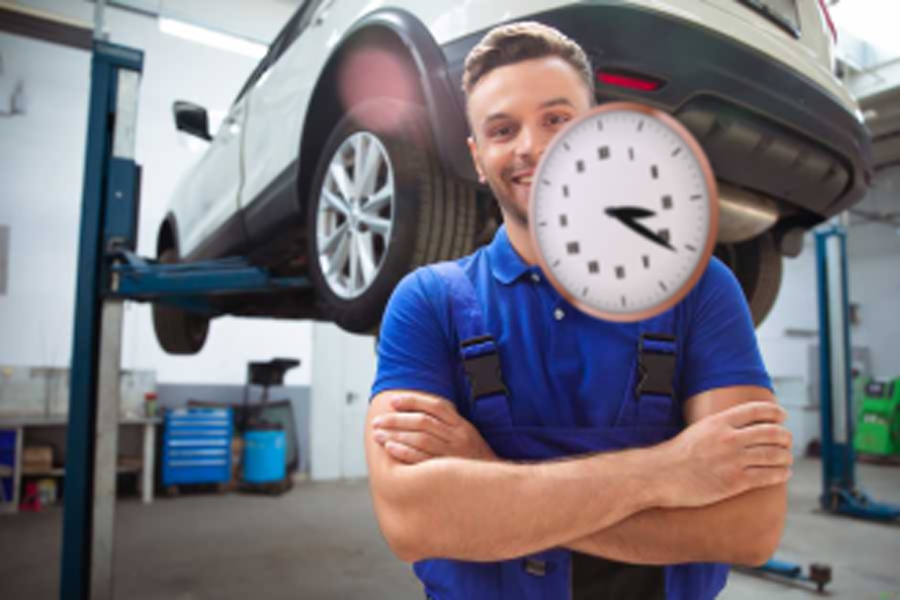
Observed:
3:21
